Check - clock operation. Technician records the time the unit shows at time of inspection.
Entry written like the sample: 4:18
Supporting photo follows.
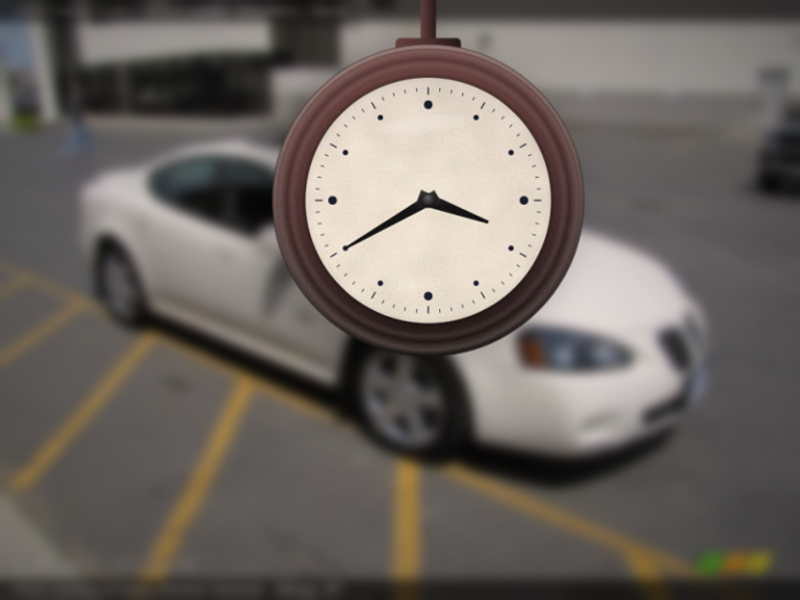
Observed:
3:40
